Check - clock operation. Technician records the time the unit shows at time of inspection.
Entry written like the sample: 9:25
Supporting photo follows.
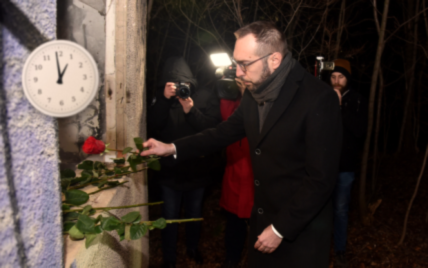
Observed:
12:59
